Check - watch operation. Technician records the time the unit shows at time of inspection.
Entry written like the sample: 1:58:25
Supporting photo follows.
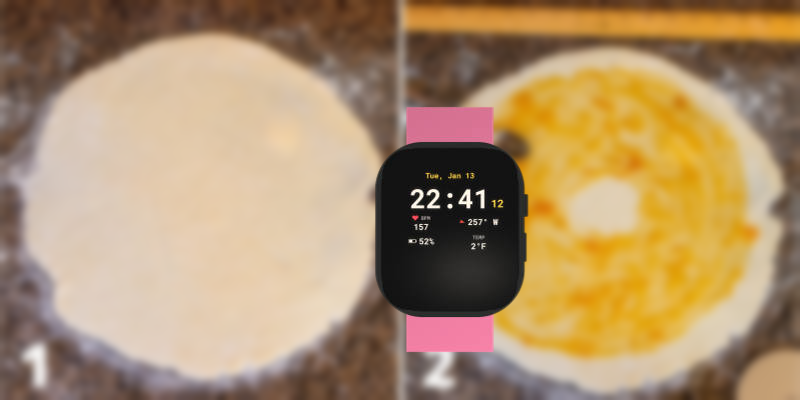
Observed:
22:41:12
